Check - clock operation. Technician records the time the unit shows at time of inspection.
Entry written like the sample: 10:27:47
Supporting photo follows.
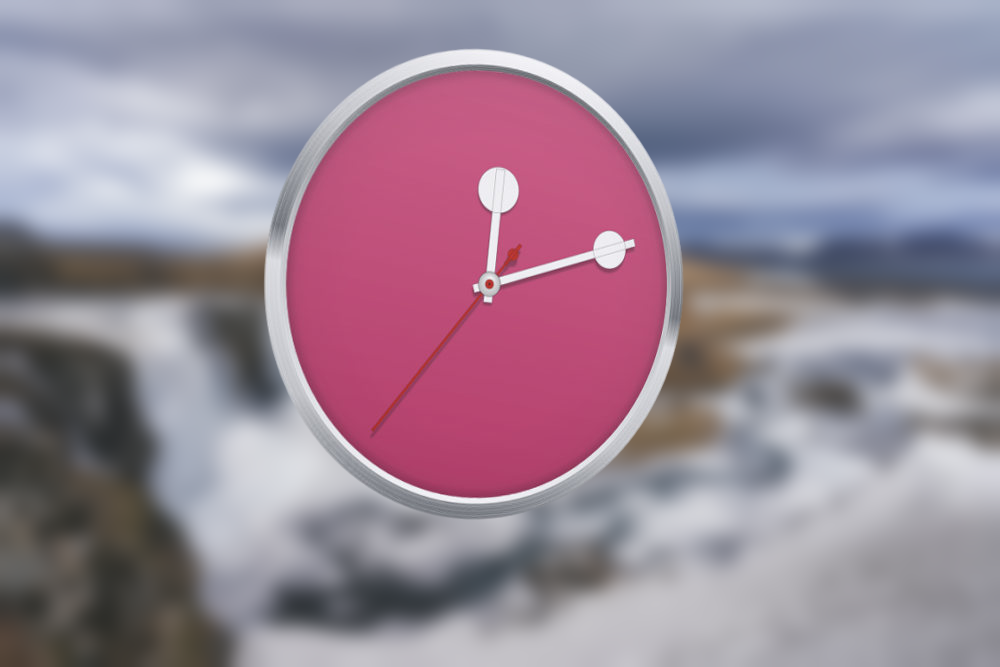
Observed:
12:12:37
